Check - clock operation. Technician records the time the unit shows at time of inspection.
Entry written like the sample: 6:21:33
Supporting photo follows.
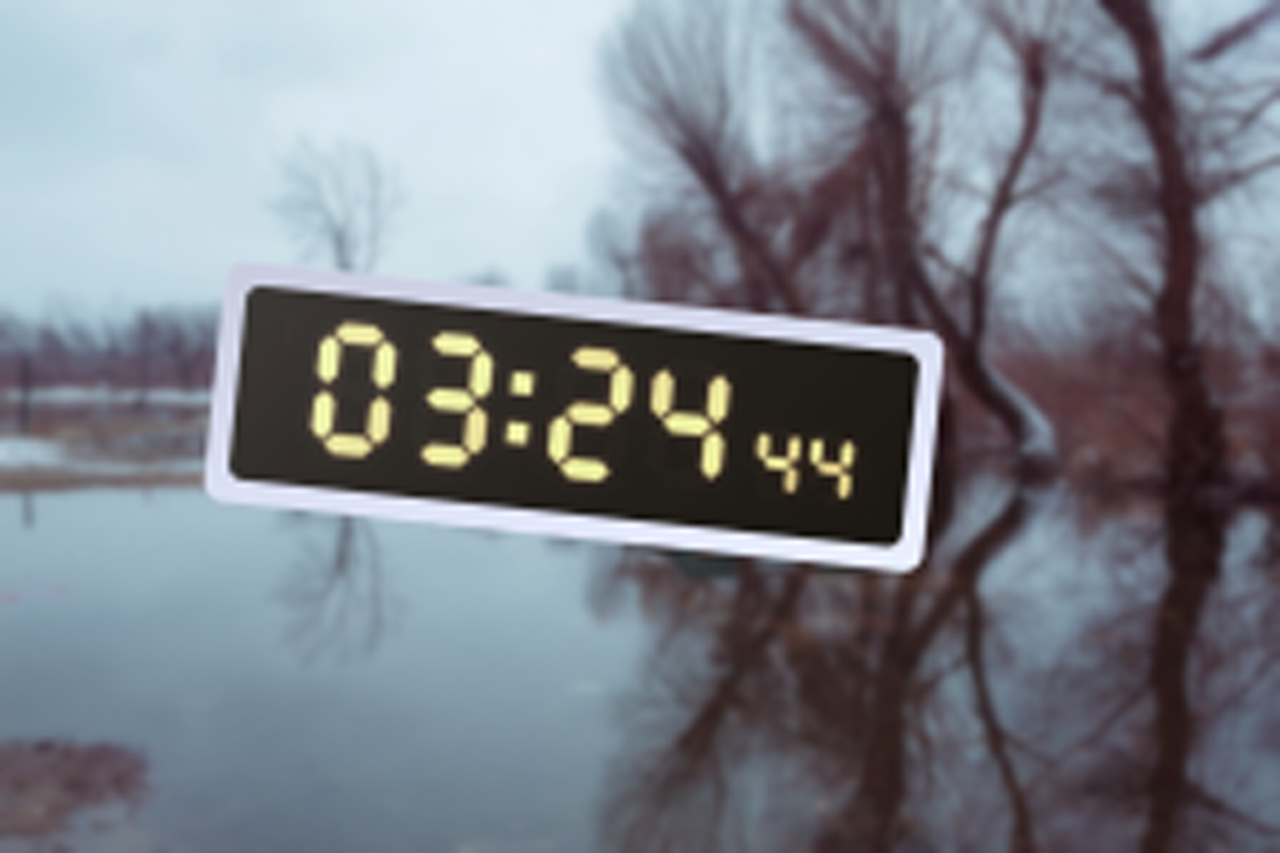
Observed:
3:24:44
